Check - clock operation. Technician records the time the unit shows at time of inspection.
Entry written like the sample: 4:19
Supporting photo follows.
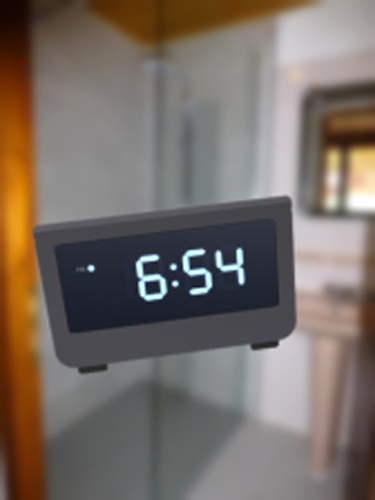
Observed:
6:54
